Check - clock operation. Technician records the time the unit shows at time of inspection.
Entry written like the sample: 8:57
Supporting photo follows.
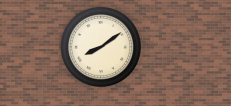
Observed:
8:09
